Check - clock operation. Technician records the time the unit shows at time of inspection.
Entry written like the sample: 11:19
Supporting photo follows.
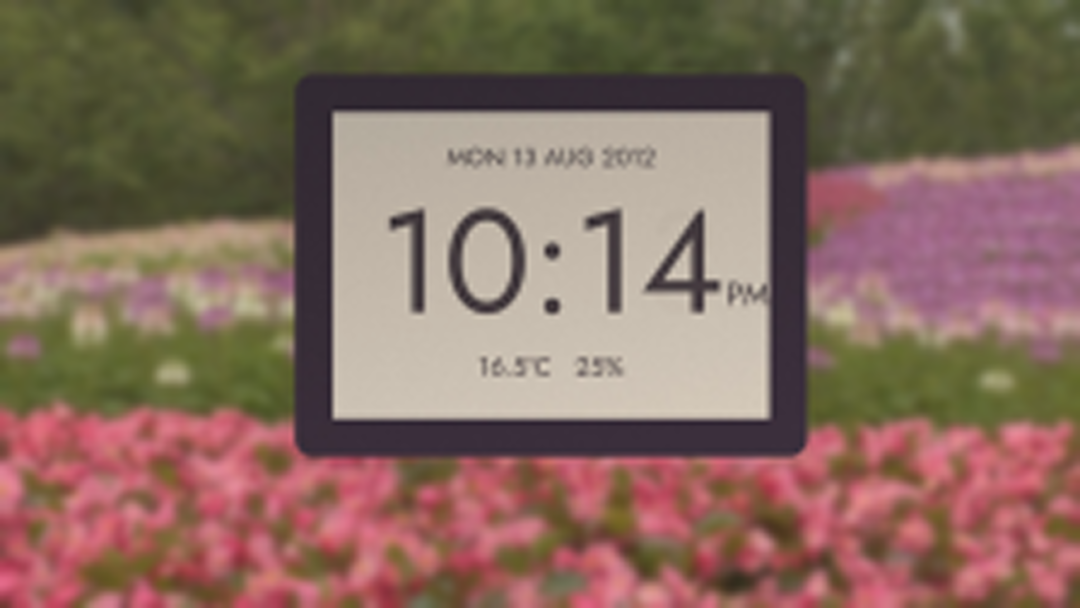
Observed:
10:14
